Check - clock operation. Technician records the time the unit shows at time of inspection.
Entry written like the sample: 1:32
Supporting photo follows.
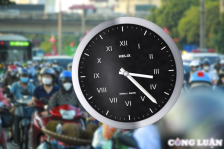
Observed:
3:23
